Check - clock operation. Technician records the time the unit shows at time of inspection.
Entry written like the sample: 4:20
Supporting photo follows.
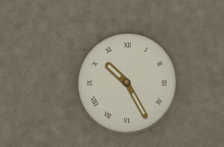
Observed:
10:25
